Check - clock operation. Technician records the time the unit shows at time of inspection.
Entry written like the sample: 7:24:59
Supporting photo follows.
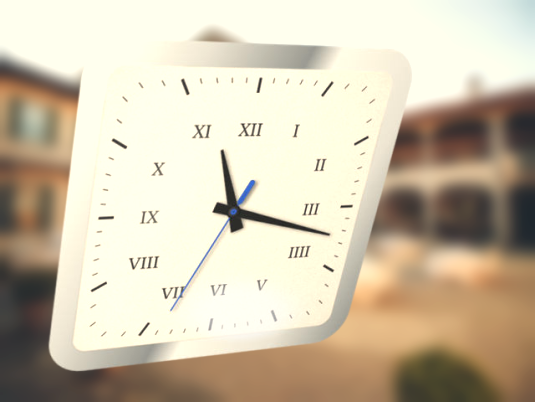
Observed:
11:17:34
